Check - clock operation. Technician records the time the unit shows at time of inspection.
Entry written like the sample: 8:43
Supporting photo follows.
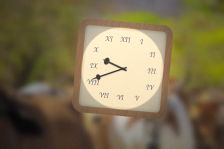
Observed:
9:41
